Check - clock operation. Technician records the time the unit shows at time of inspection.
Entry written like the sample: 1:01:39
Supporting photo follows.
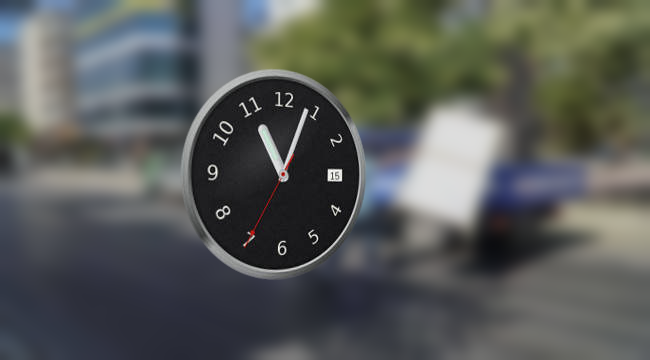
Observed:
11:03:35
